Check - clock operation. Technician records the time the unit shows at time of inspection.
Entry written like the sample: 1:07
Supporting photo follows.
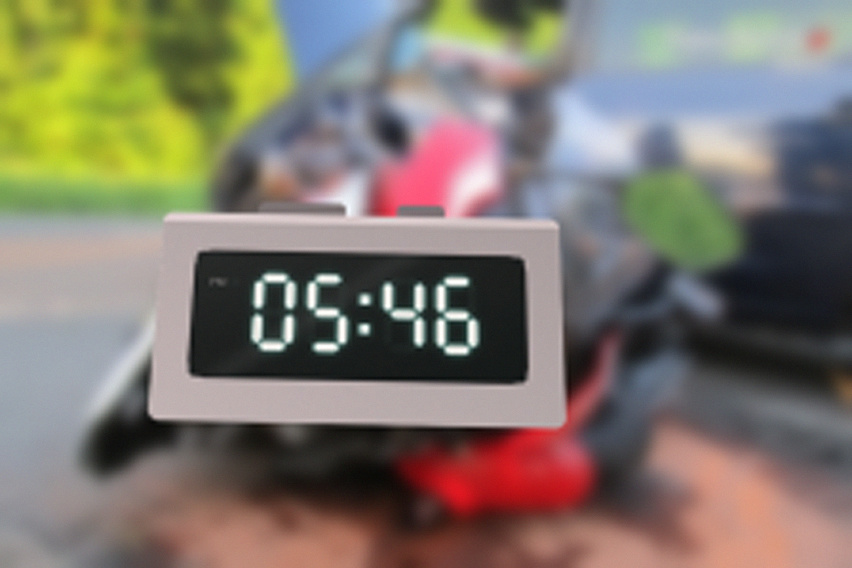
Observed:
5:46
